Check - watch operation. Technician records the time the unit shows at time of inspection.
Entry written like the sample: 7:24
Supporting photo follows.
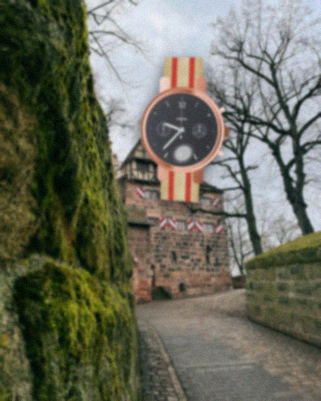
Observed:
9:37
